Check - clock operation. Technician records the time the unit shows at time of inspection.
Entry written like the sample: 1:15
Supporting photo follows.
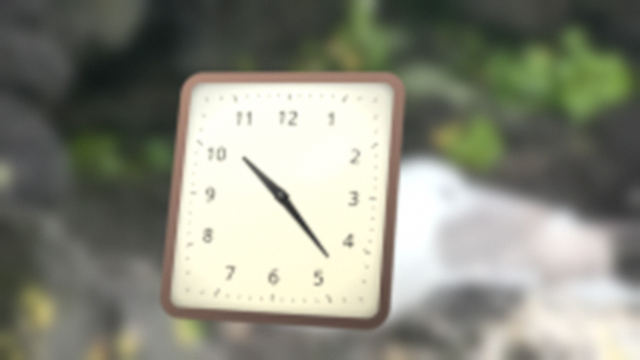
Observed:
10:23
